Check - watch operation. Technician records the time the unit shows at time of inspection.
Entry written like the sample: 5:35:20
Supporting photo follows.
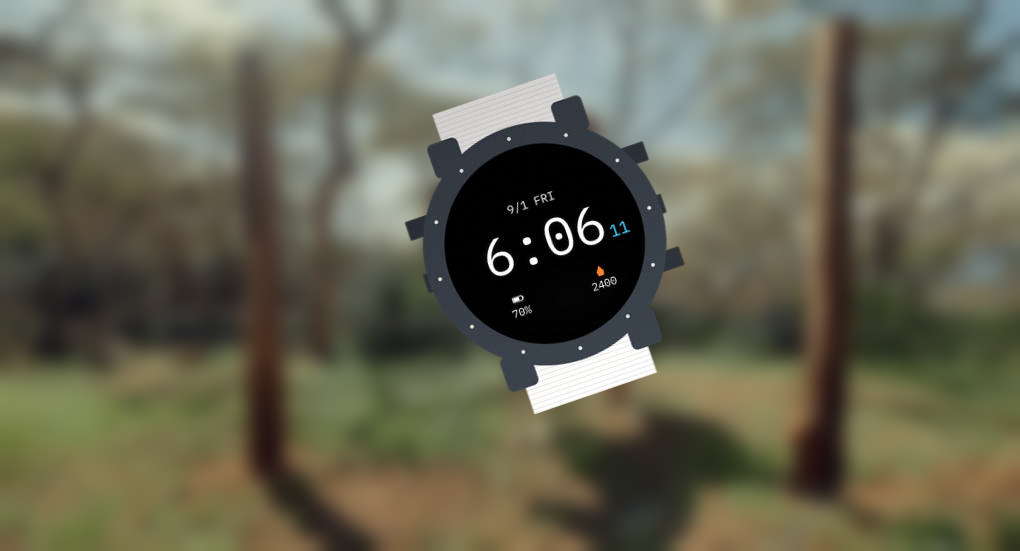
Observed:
6:06:11
